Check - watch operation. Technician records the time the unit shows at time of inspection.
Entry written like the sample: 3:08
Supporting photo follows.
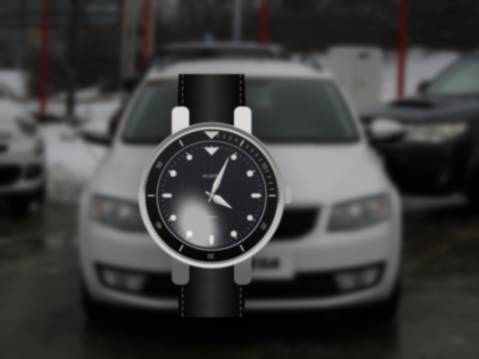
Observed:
4:04
